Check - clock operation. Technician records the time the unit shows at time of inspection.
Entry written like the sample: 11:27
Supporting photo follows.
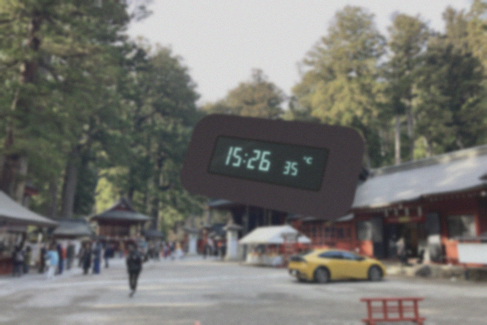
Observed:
15:26
